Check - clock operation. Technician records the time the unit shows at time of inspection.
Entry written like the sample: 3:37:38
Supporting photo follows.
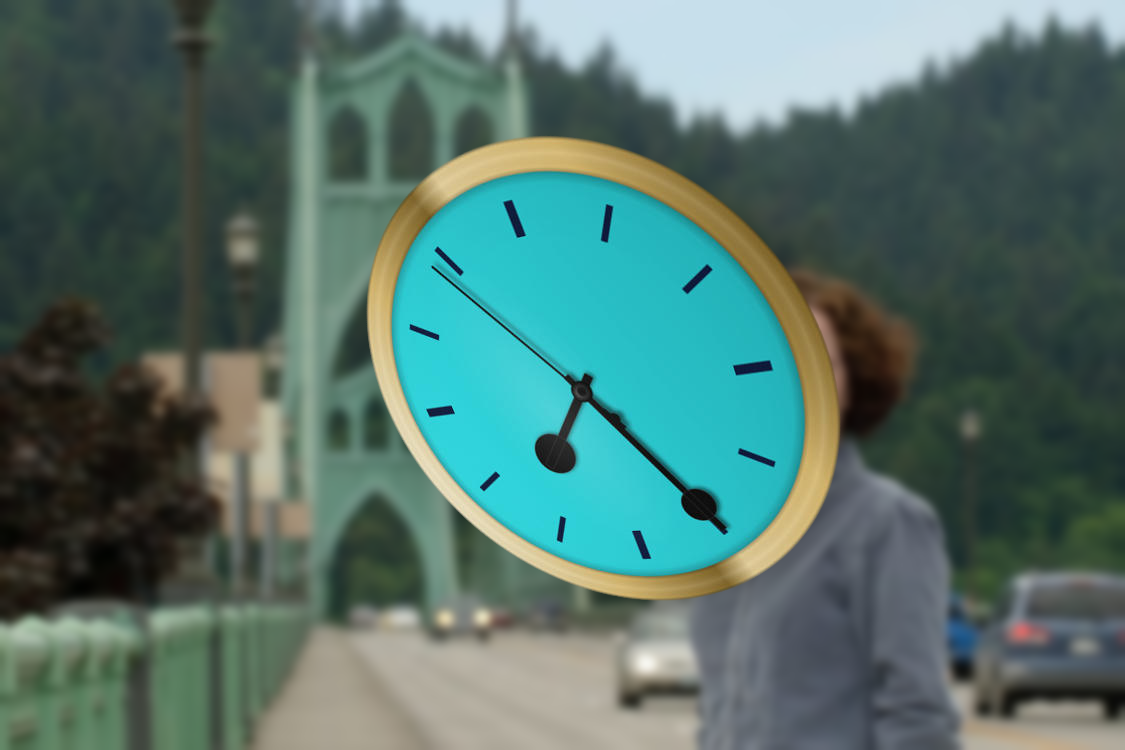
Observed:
7:24:54
